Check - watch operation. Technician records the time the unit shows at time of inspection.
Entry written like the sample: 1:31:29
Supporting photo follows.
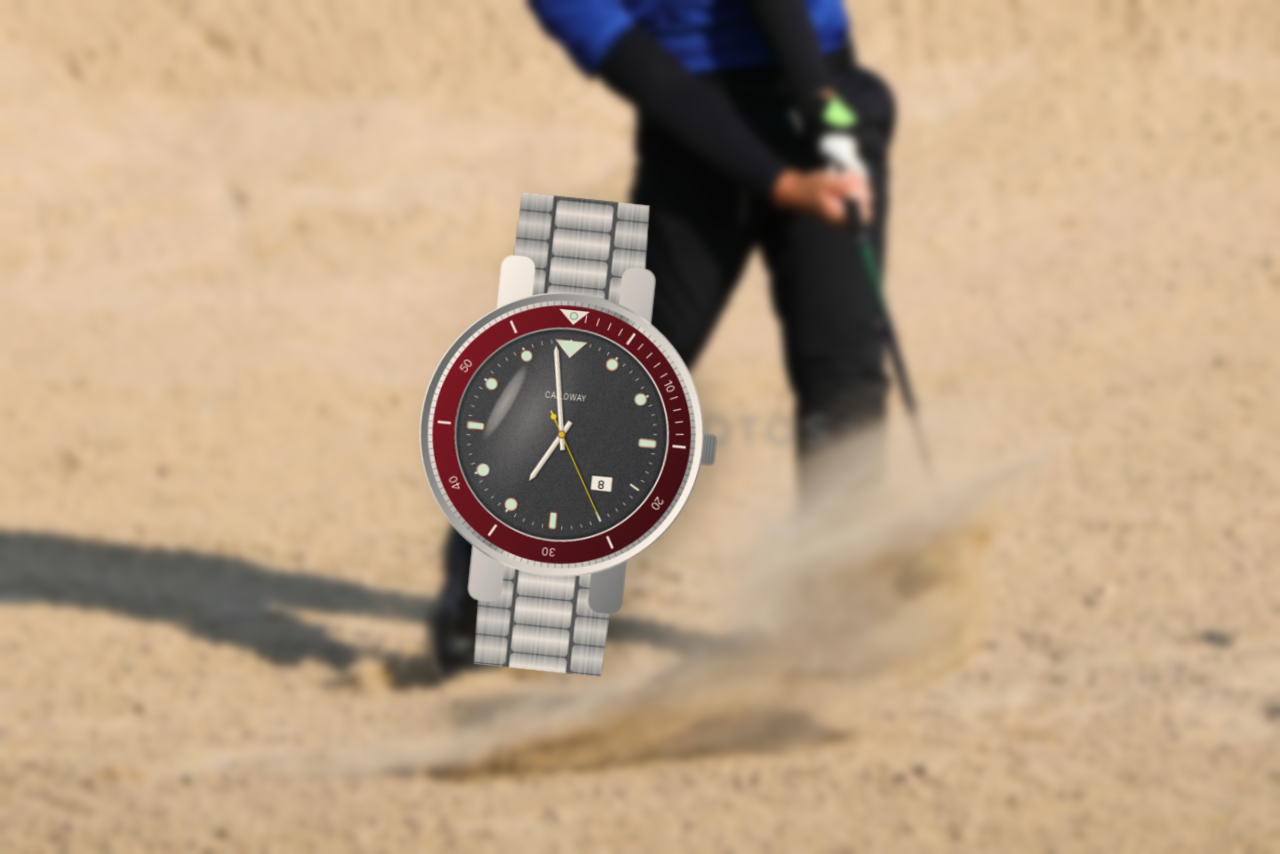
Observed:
6:58:25
